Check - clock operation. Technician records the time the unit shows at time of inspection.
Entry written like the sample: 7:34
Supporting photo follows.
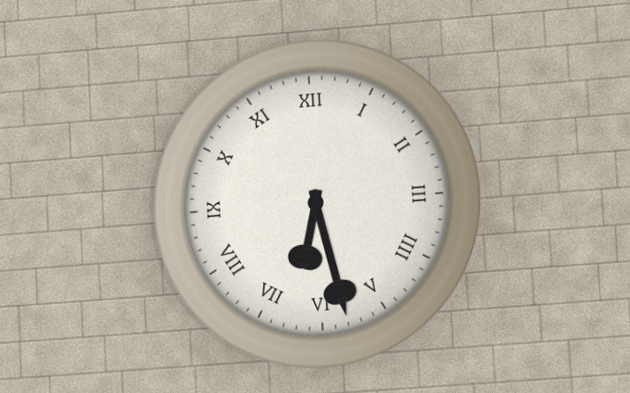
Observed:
6:28
